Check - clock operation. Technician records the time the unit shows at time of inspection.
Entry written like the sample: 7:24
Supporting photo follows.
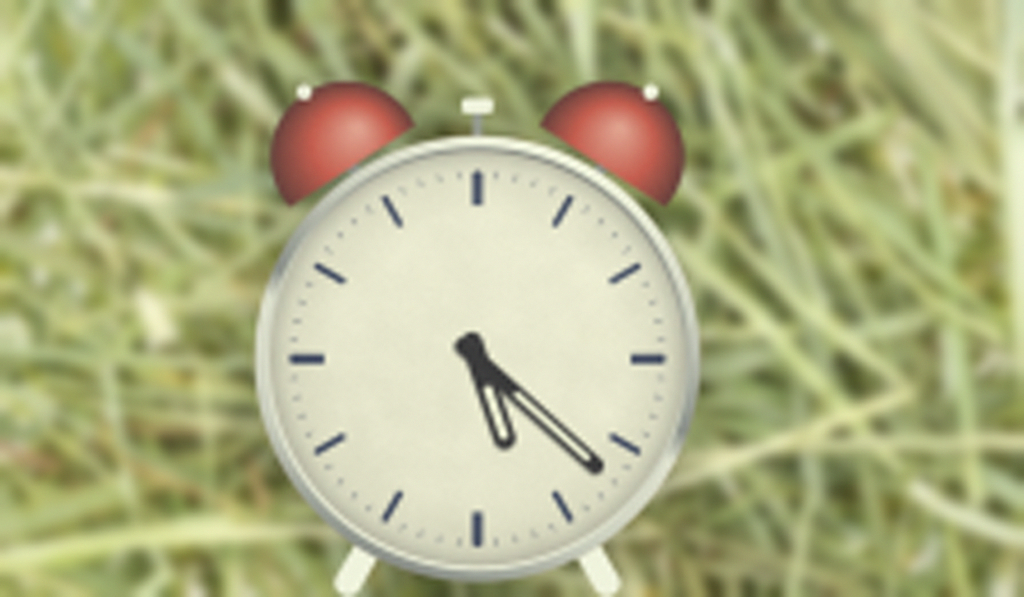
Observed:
5:22
